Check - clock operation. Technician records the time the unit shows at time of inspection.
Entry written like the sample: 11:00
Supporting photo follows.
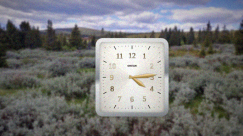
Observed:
4:14
